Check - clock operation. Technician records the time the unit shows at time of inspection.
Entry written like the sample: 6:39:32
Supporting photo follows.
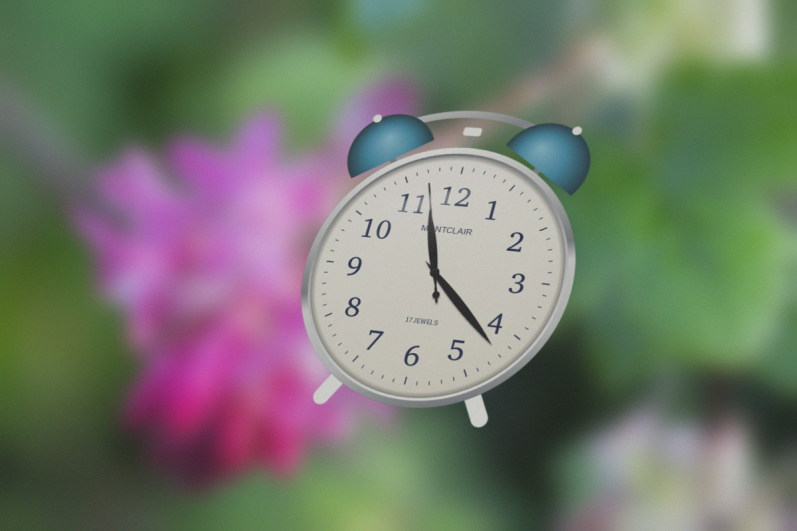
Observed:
11:21:57
